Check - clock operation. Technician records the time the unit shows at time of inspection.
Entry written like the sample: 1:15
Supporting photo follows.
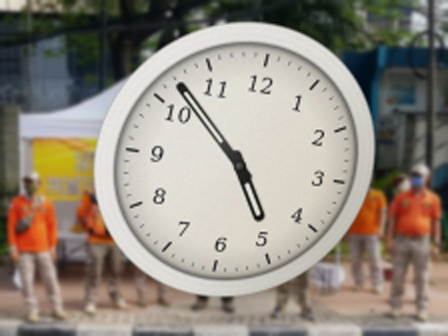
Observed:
4:52
